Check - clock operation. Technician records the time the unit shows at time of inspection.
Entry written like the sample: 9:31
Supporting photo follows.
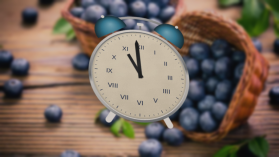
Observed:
10:59
